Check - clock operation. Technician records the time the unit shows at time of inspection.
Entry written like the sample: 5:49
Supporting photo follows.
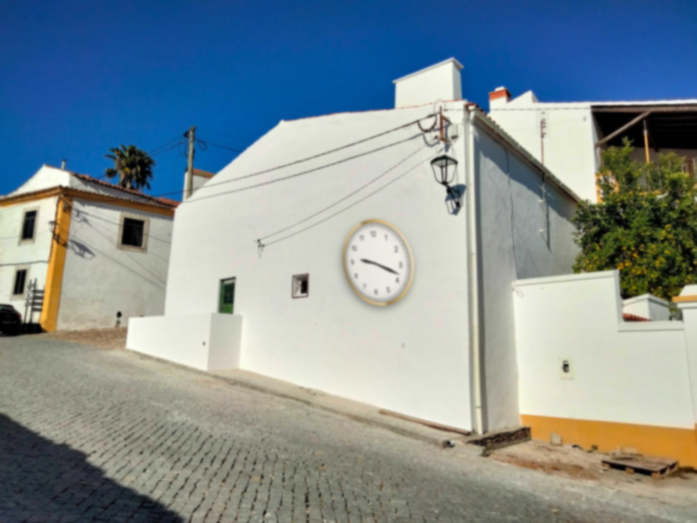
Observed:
9:18
